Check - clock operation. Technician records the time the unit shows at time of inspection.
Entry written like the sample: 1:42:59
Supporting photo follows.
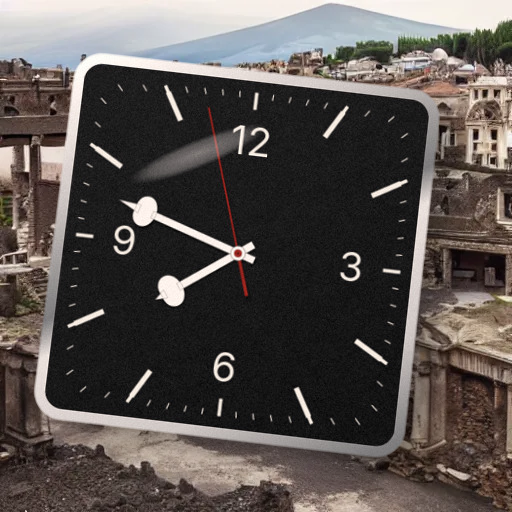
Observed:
7:47:57
